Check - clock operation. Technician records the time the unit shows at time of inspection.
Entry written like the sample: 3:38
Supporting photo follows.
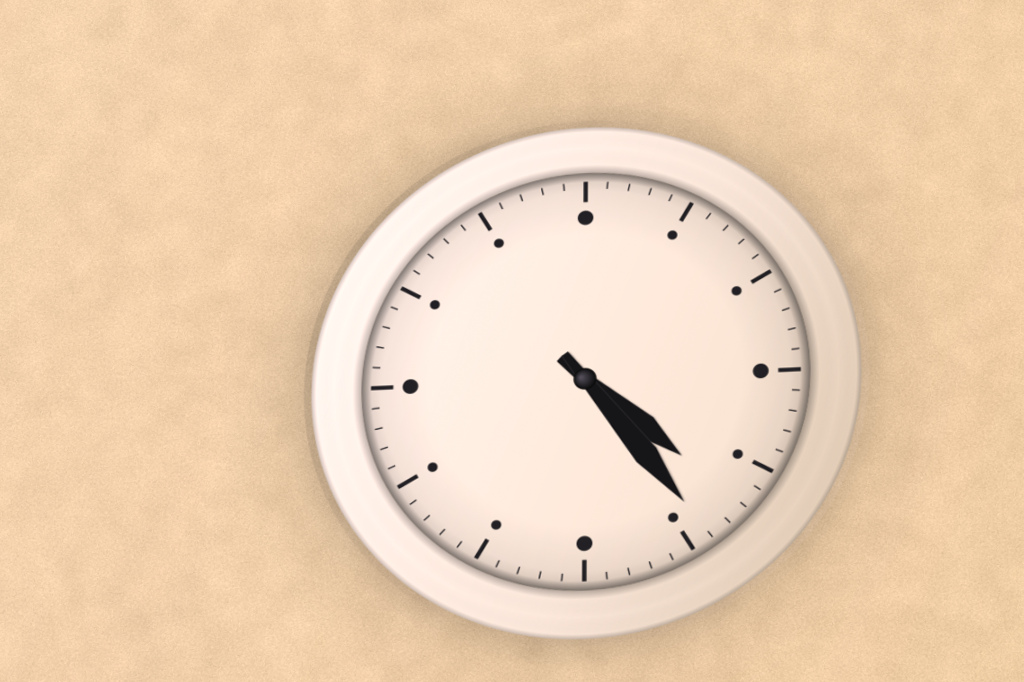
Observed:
4:24
